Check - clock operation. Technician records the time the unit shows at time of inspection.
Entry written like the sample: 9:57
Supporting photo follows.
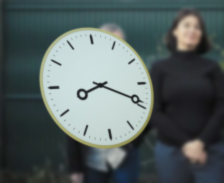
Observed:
8:19
